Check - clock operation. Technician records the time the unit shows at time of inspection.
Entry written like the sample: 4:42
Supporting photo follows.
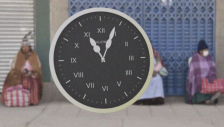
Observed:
11:04
